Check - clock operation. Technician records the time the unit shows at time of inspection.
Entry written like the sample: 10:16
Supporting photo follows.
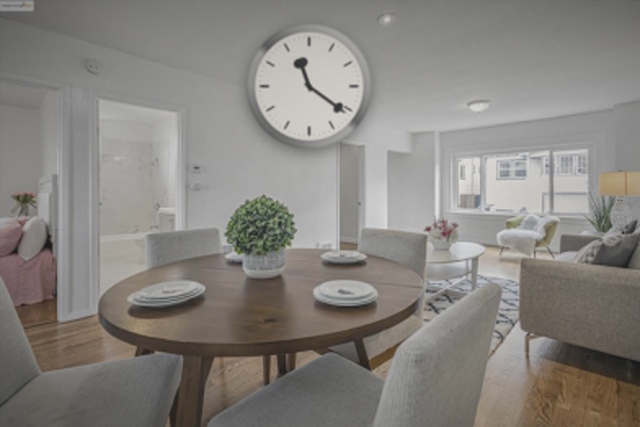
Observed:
11:21
